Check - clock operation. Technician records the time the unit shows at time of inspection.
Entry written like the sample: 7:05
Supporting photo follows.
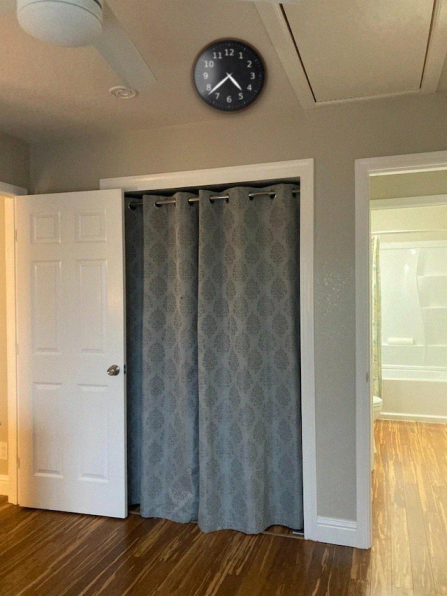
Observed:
4:38
